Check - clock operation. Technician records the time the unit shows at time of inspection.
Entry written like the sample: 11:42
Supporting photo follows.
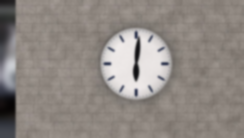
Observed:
6:01
